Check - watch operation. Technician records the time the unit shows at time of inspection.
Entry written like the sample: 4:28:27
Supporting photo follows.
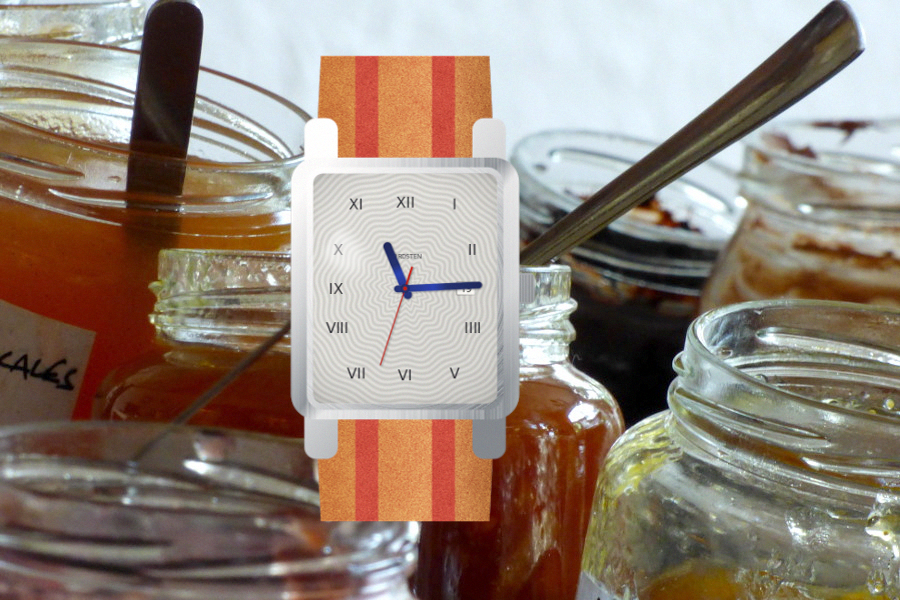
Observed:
11:14:33
